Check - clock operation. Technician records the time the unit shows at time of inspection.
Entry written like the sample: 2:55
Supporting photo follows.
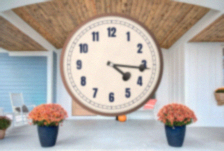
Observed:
4:16
